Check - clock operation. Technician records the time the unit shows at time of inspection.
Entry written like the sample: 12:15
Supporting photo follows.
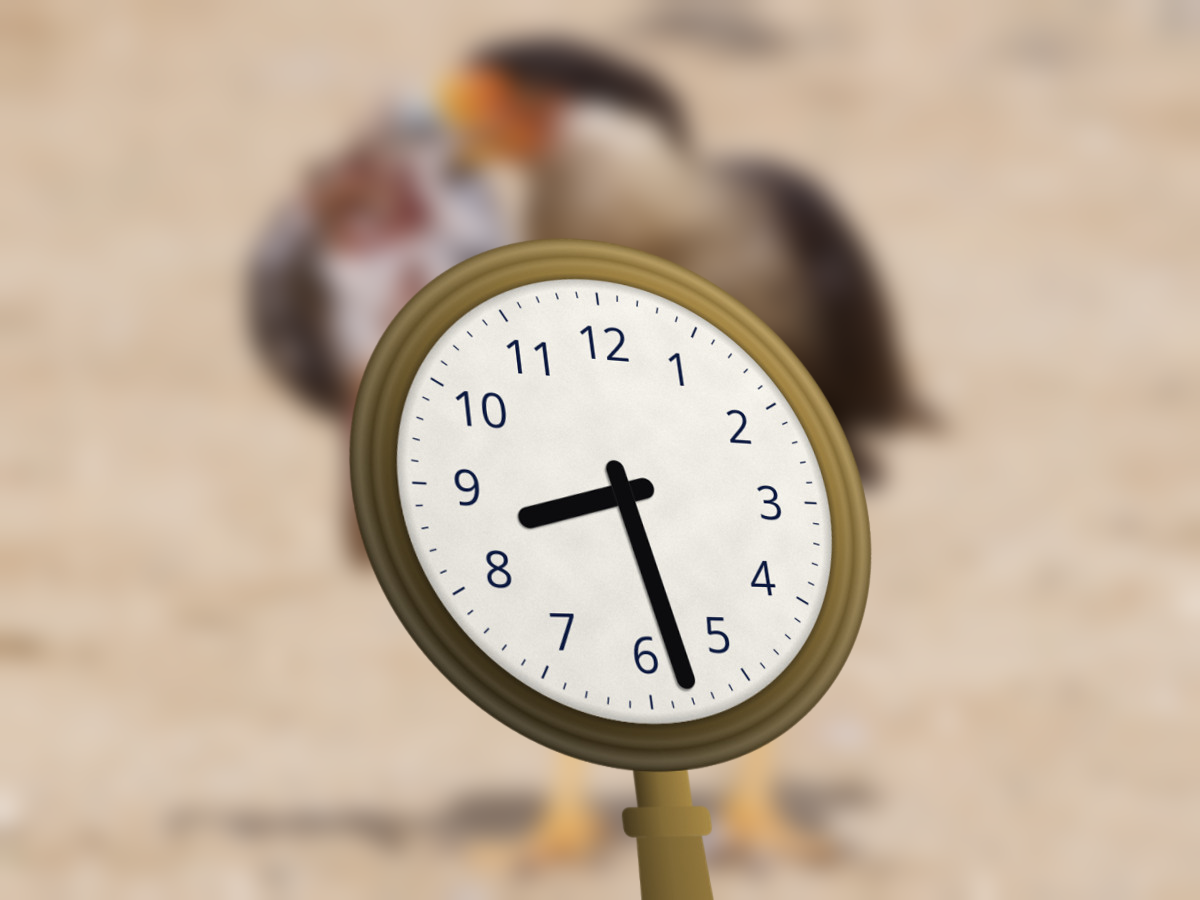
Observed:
8:28
